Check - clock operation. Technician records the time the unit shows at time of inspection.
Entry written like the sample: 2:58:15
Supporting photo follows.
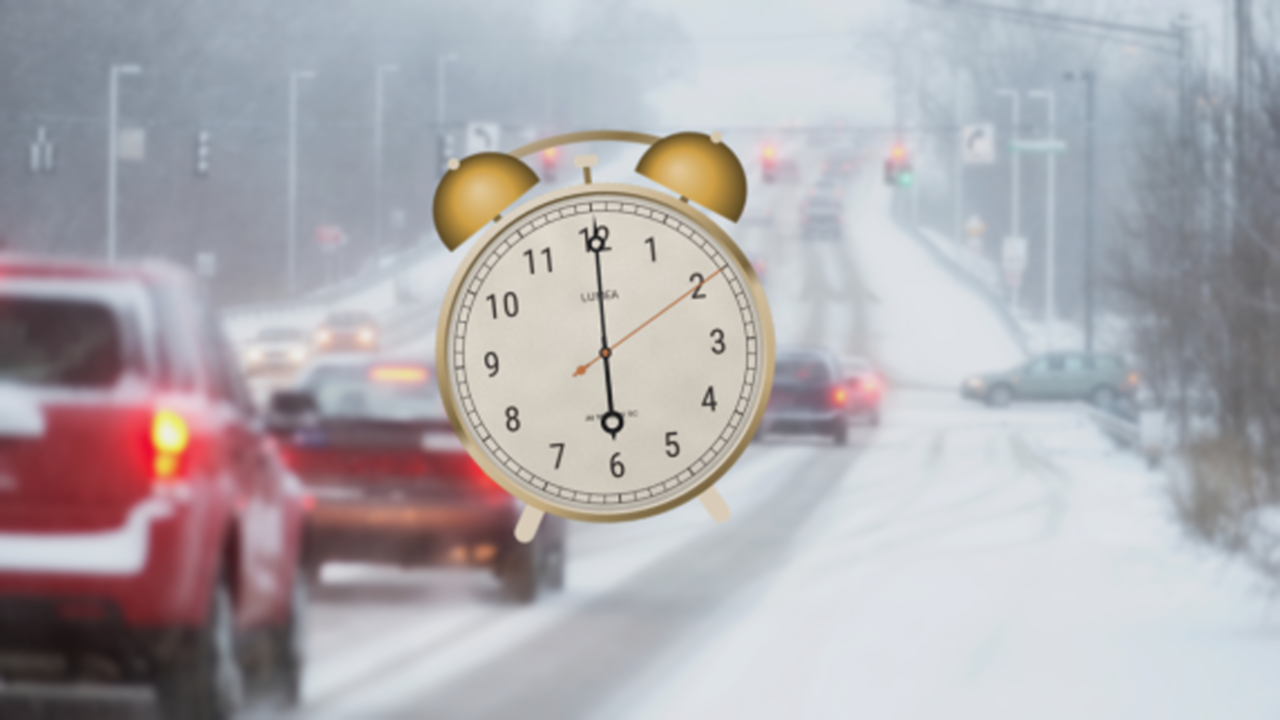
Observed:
6:00:10
